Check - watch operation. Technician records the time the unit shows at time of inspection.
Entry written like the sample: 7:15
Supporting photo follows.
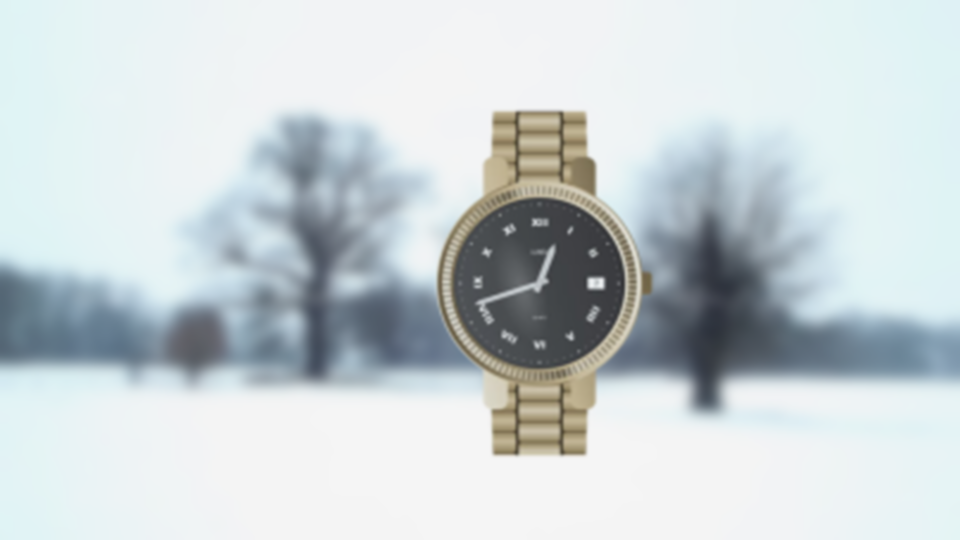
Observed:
12:42
